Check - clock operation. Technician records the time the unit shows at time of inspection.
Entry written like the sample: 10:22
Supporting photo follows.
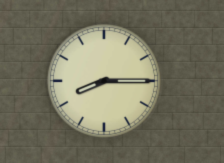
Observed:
8:15
